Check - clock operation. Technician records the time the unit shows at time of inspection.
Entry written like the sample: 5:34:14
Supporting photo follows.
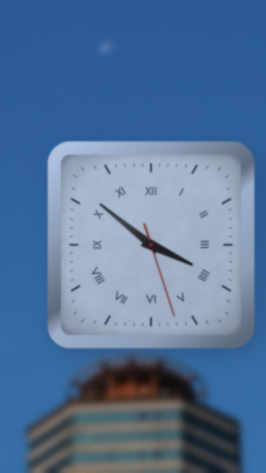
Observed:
3:51:27
